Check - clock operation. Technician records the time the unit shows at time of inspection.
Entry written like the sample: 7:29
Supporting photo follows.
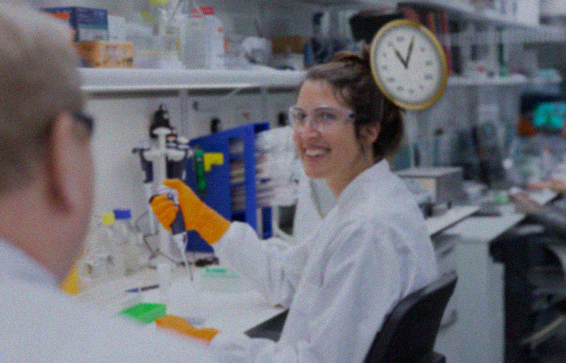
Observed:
11:05
